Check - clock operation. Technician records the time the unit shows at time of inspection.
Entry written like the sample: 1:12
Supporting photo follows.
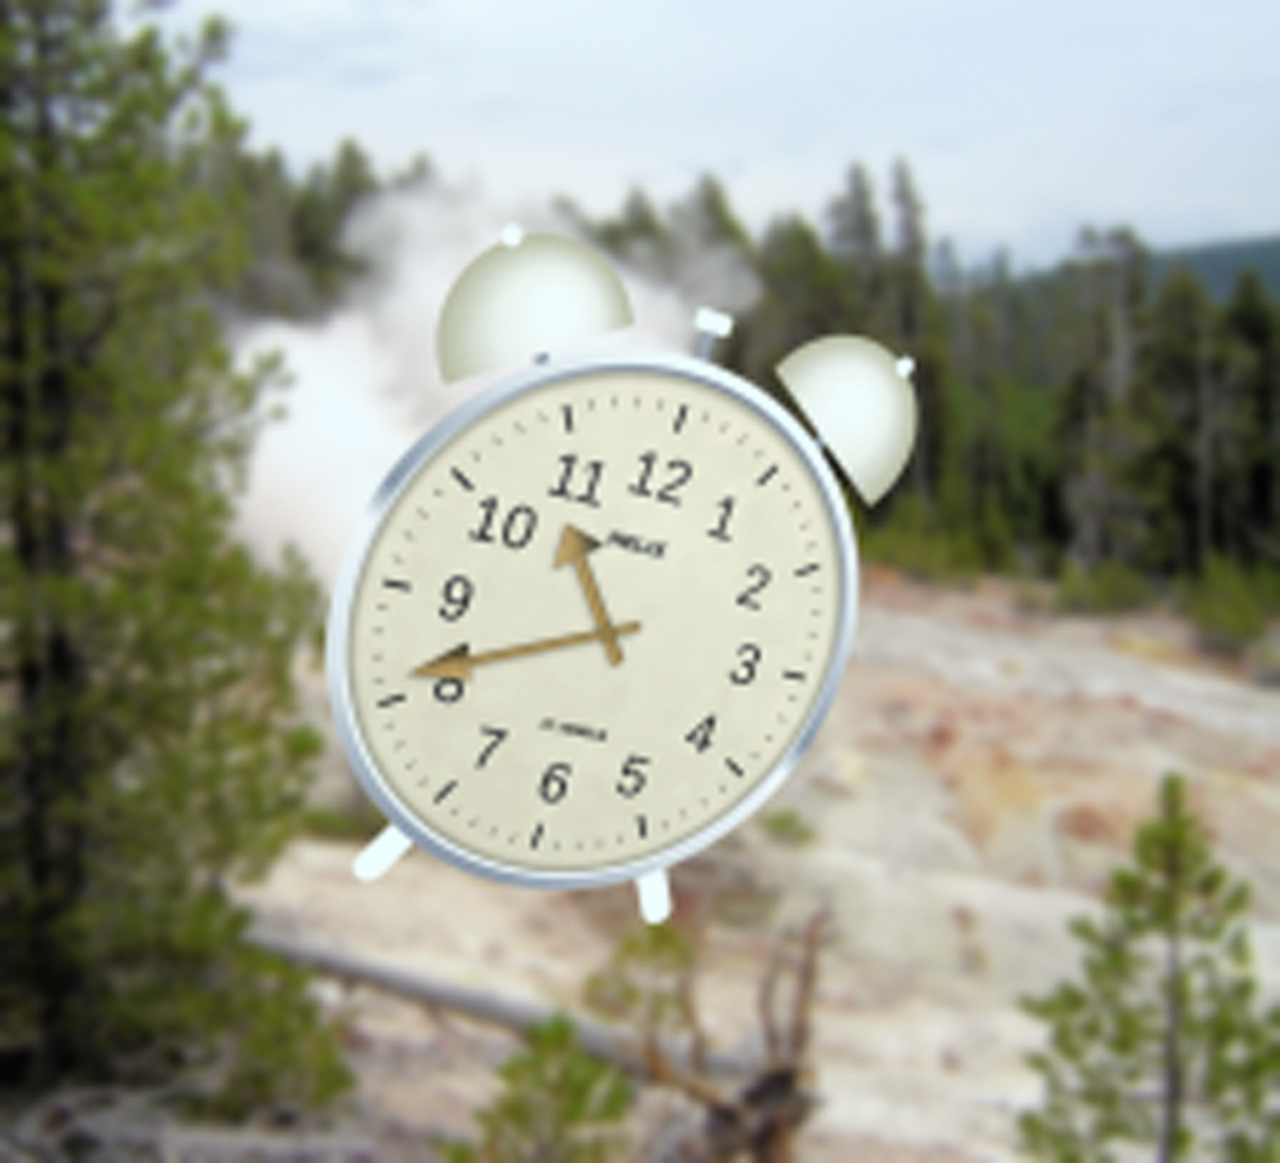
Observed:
10:41
